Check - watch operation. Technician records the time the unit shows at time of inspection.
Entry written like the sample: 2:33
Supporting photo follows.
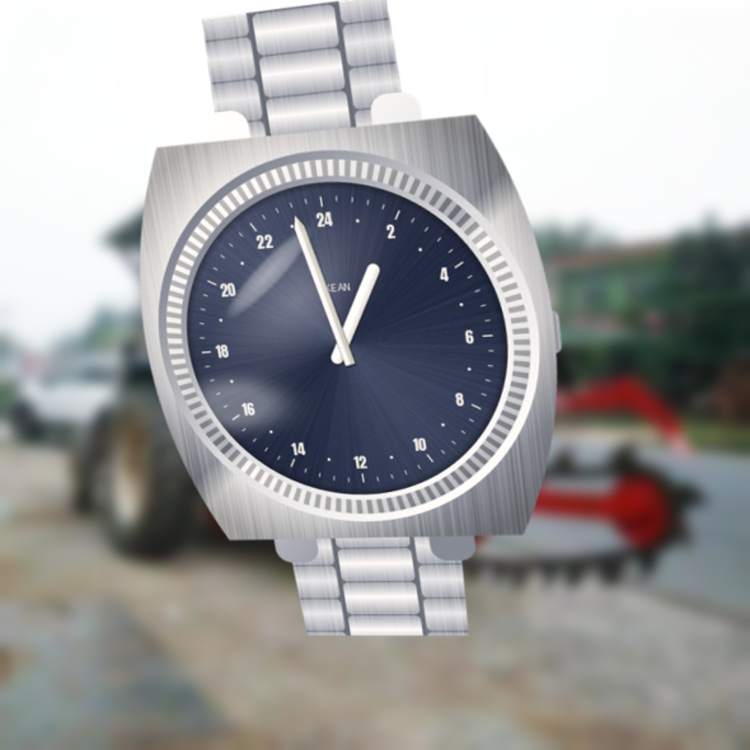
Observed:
1:58
